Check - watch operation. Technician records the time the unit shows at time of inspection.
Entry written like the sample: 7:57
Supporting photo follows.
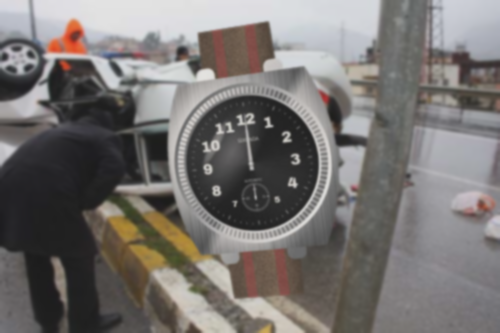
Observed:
12:00
